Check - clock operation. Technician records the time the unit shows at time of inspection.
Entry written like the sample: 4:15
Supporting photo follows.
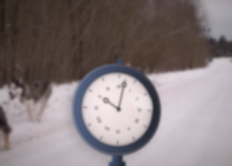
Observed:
10:02
